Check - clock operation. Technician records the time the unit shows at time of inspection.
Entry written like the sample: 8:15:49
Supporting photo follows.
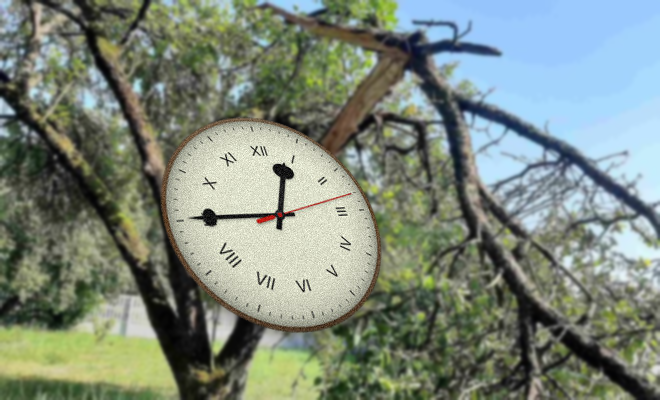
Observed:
12:45:13
